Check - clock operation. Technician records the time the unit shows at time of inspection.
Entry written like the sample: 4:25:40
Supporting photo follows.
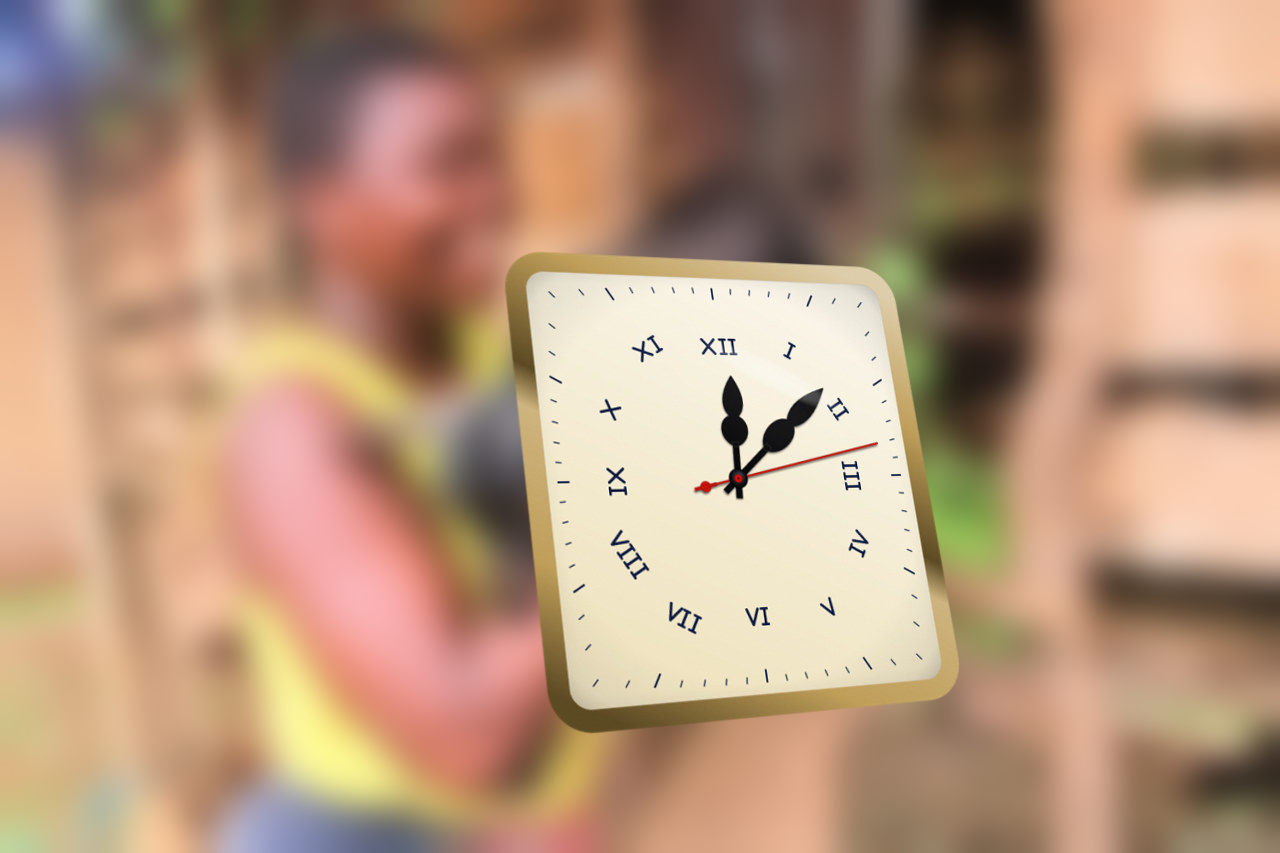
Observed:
12:08:13
